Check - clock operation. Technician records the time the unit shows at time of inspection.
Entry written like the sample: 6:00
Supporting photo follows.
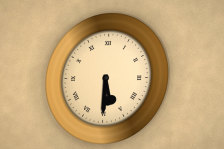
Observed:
5:30
